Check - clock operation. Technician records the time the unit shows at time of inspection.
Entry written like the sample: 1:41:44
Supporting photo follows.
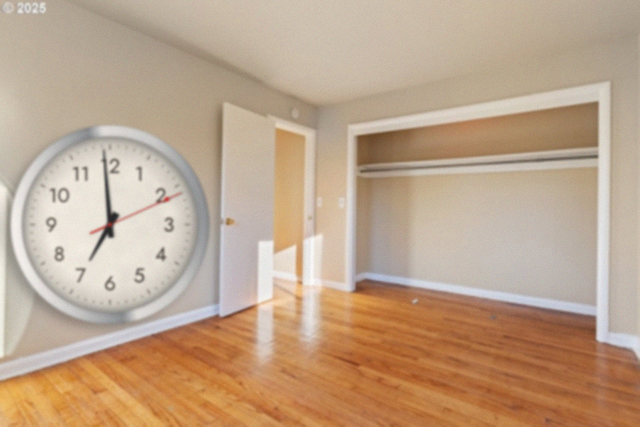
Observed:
6:59:11
